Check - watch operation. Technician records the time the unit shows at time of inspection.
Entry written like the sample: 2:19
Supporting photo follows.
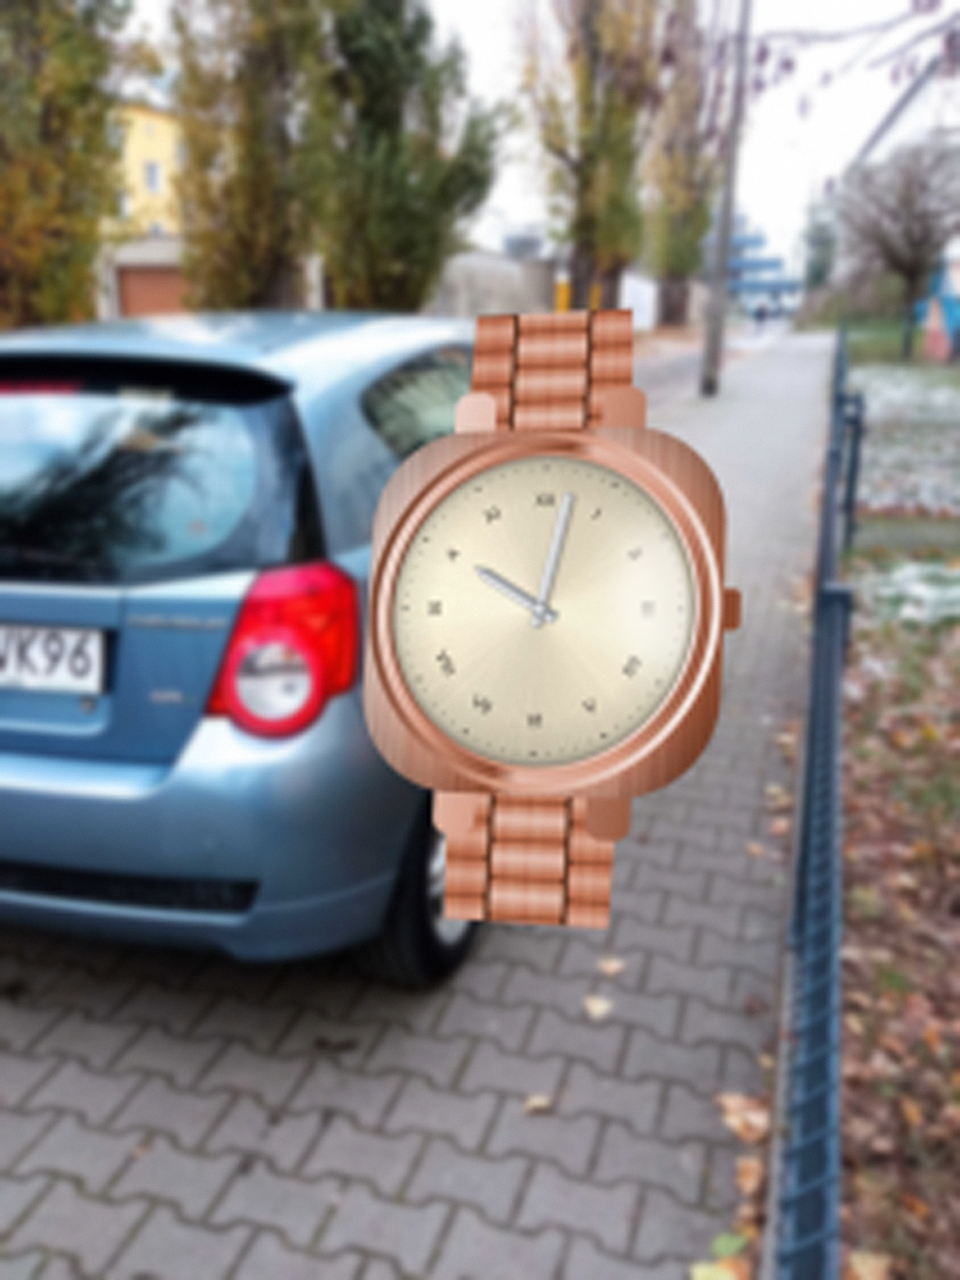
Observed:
10:02
